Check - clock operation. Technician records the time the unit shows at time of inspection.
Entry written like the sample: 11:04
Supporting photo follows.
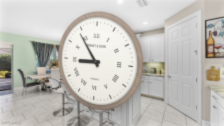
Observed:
8:54
